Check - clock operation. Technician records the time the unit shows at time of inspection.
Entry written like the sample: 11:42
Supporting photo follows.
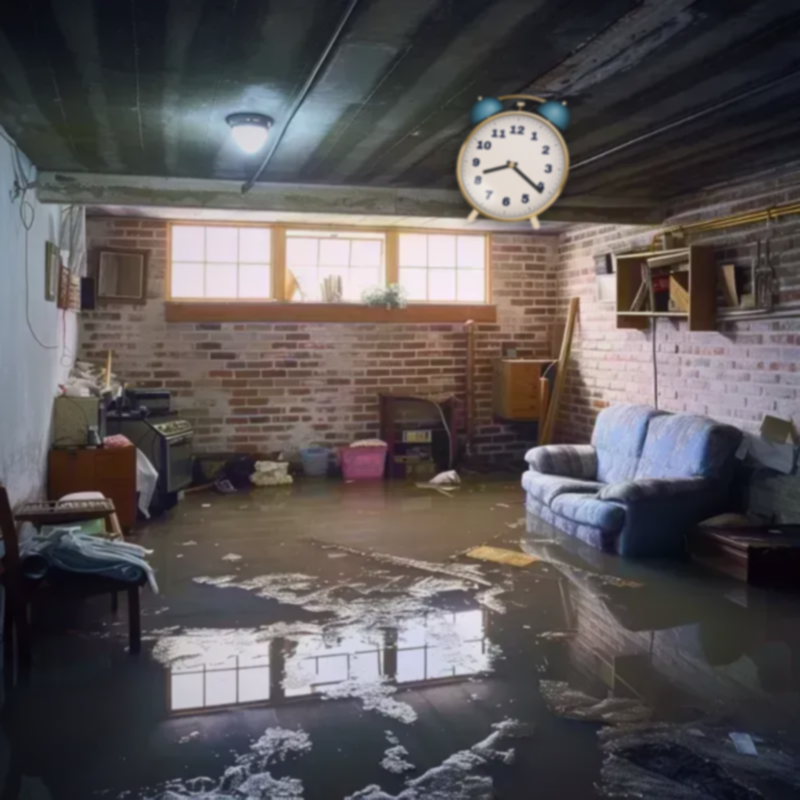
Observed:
8:21
